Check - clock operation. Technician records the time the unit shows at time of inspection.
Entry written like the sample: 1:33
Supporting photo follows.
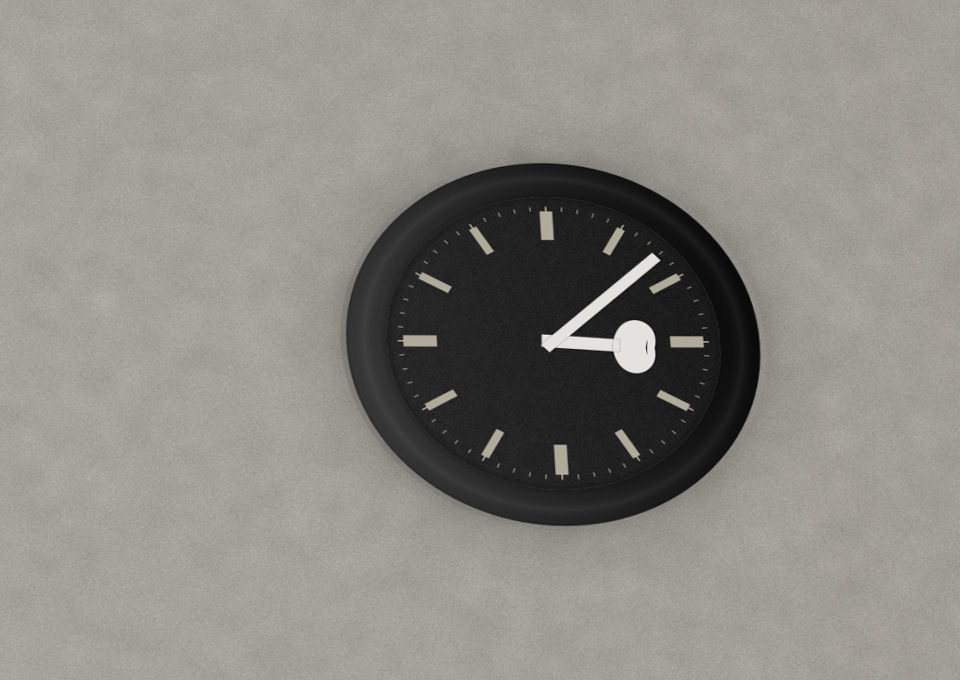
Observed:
3:08
